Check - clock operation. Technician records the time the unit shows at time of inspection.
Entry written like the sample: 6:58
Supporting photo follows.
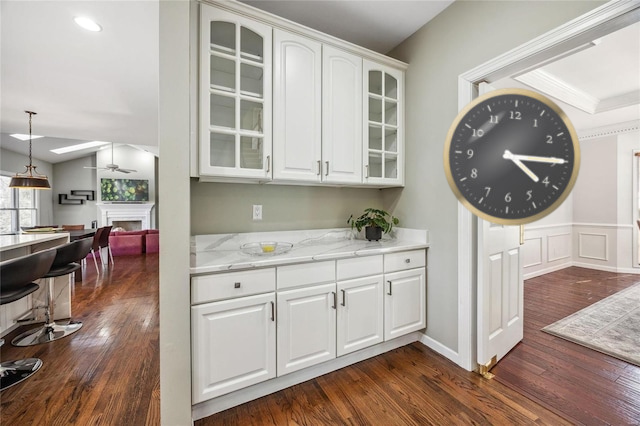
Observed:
4:15
